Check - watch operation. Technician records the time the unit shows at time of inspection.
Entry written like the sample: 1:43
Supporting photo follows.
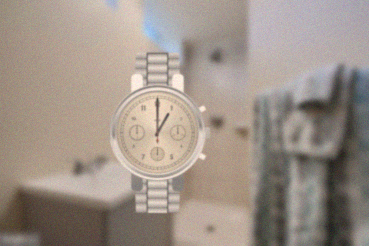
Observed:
1:00
